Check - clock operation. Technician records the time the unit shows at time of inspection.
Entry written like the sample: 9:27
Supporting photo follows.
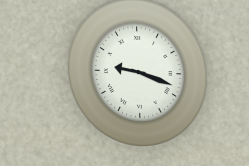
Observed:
9:18
